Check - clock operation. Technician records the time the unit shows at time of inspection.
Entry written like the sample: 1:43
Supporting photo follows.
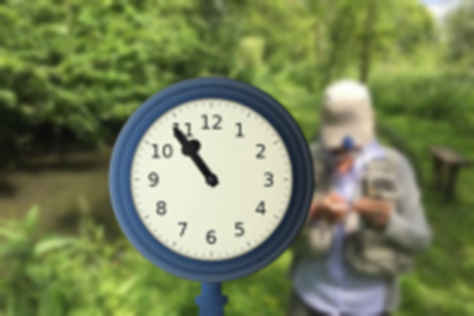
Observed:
10:54
